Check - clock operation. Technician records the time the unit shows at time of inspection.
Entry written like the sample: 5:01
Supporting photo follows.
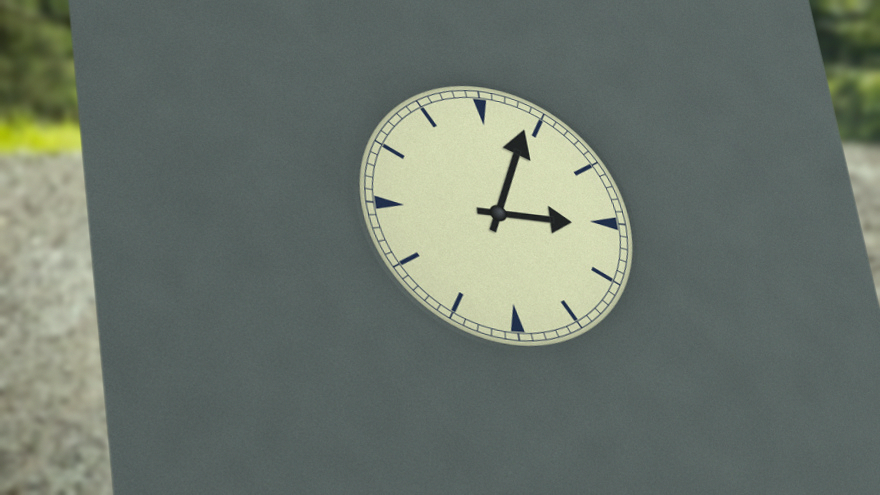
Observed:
3:04
